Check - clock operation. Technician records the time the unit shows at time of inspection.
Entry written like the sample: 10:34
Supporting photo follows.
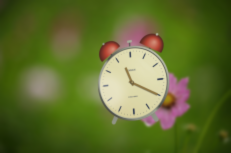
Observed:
11:20
